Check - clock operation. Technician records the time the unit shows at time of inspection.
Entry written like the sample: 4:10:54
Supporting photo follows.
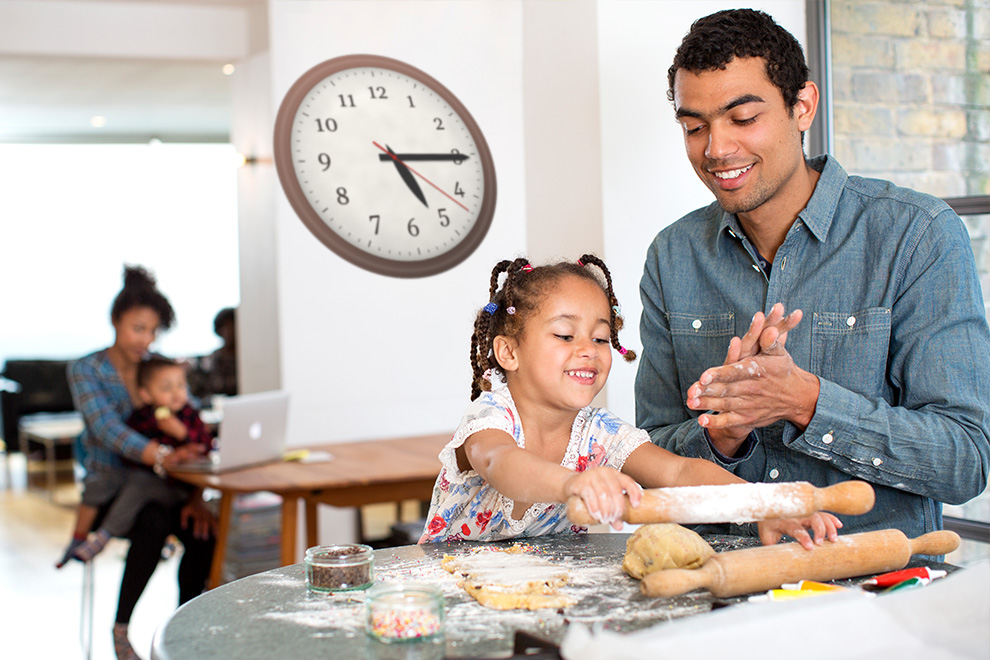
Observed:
5:15:22
